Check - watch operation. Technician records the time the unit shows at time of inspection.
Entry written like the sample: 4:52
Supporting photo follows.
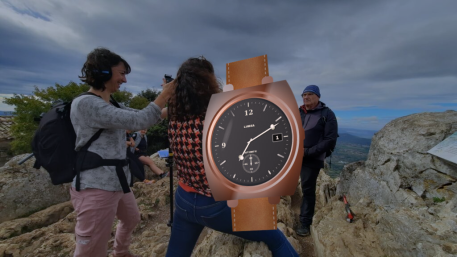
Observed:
7:11
